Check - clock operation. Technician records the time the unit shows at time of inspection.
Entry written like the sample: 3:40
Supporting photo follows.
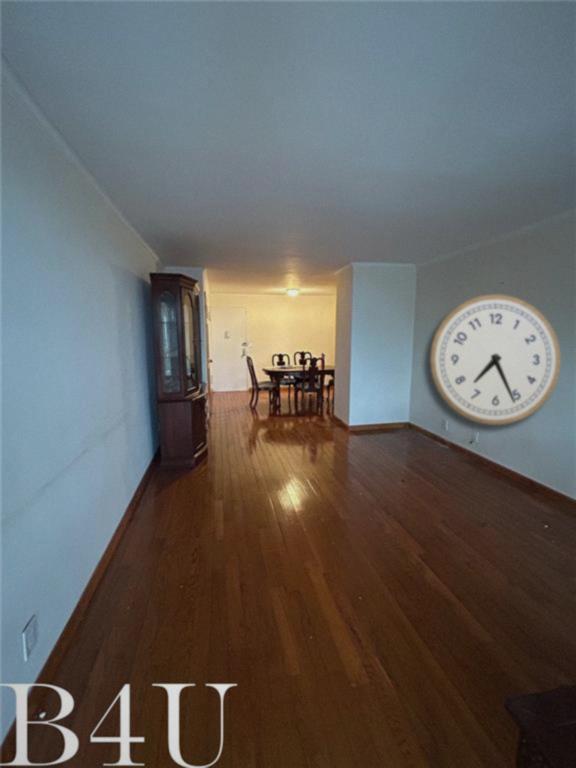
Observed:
7:26
